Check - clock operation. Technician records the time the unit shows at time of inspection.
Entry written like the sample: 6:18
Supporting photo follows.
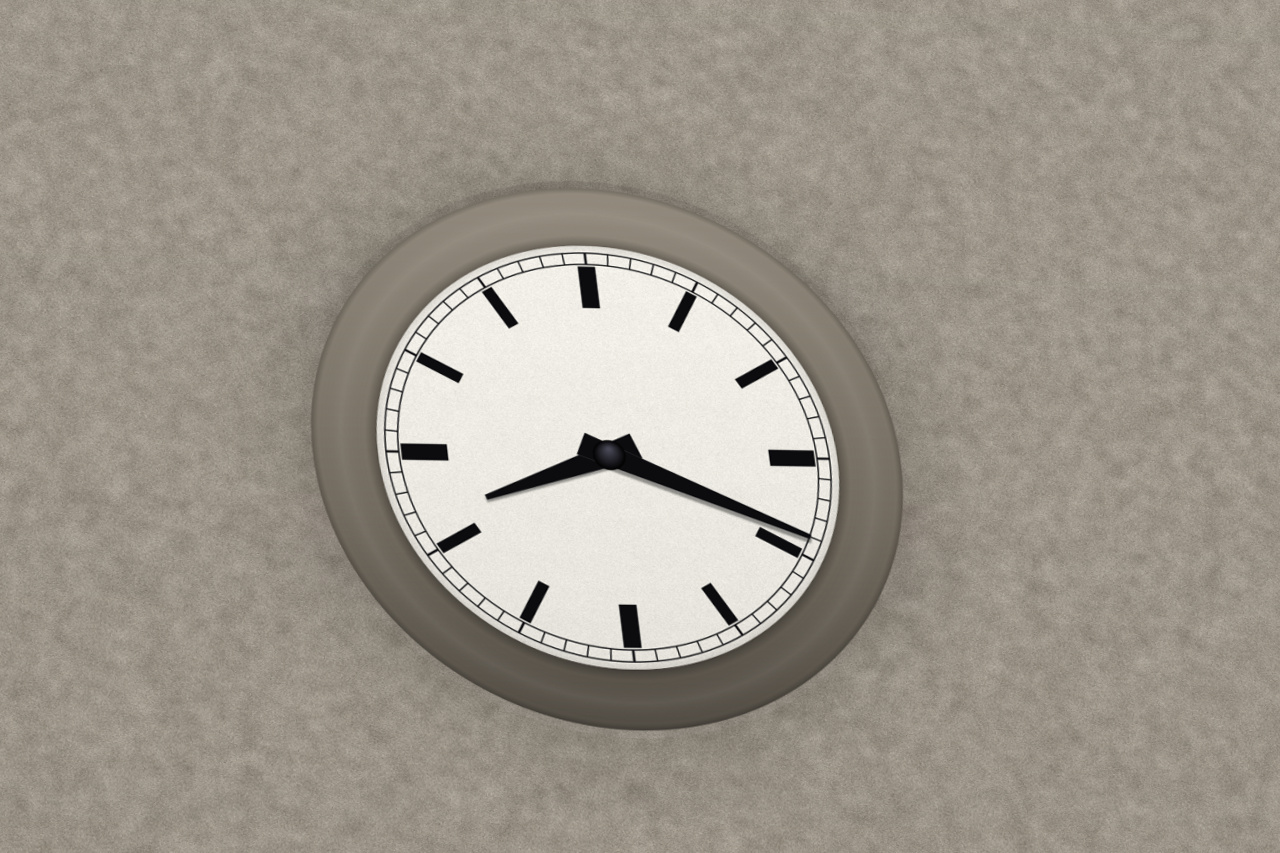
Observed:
8:19
